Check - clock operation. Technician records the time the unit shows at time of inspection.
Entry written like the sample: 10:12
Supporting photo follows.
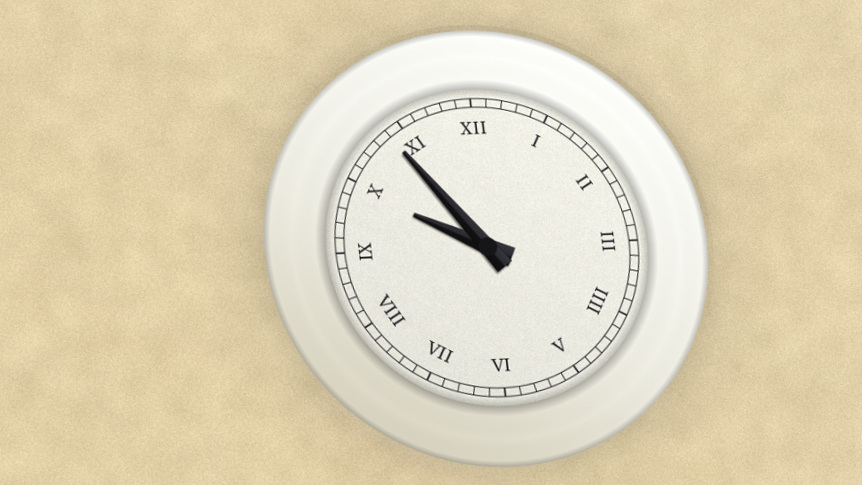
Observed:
9:54
